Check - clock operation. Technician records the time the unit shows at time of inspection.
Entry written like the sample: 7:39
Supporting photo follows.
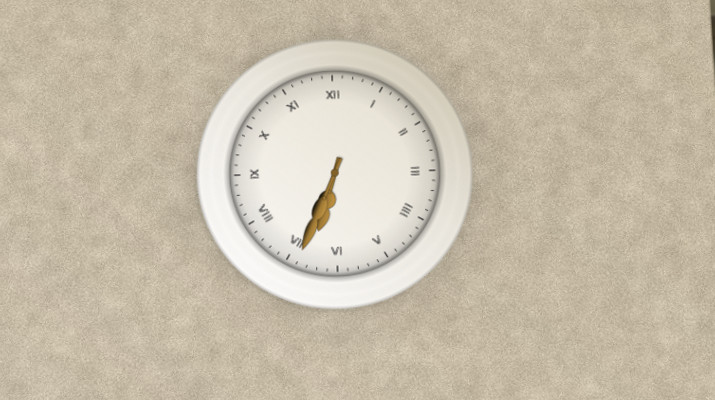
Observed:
6:34
